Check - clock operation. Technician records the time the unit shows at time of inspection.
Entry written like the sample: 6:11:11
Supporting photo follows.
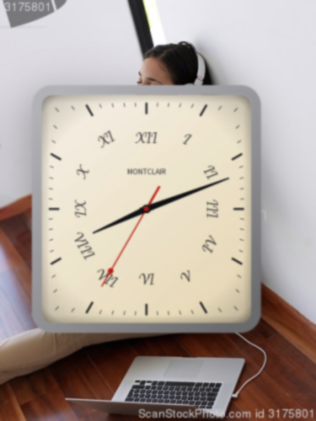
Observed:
8:11:35
